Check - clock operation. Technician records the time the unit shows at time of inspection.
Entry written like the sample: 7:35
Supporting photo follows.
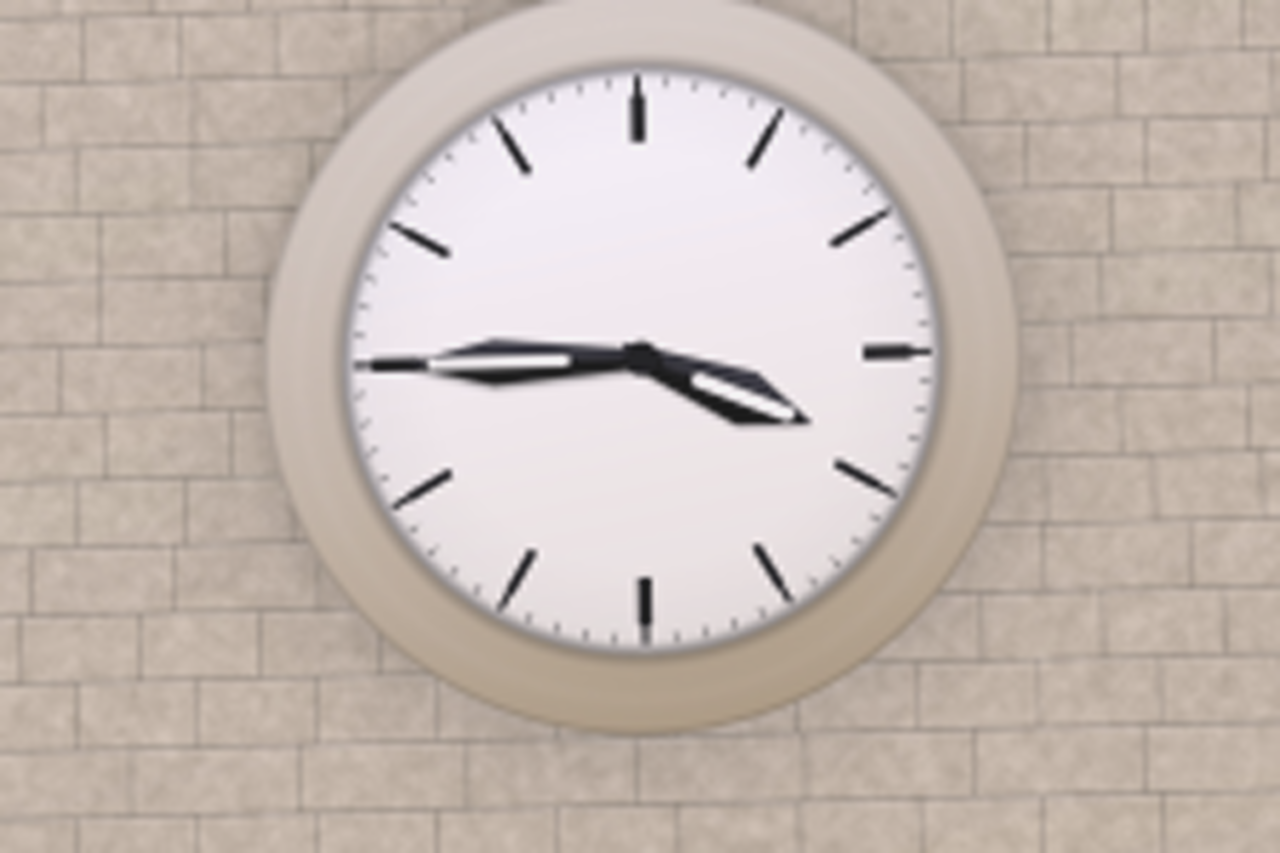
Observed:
3:45
